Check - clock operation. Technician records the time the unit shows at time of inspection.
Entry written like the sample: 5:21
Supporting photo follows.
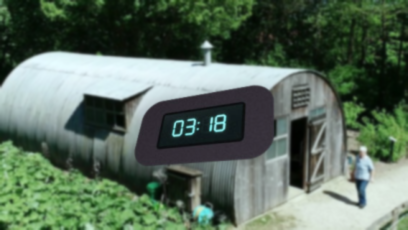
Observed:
3:18
